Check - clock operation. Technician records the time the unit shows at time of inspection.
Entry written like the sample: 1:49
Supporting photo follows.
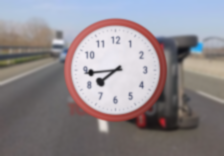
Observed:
7:44
